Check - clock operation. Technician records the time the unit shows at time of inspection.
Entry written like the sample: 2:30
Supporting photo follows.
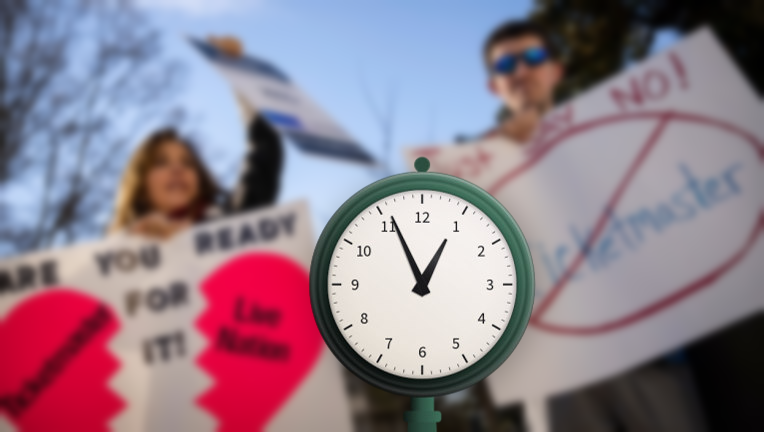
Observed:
12:56
